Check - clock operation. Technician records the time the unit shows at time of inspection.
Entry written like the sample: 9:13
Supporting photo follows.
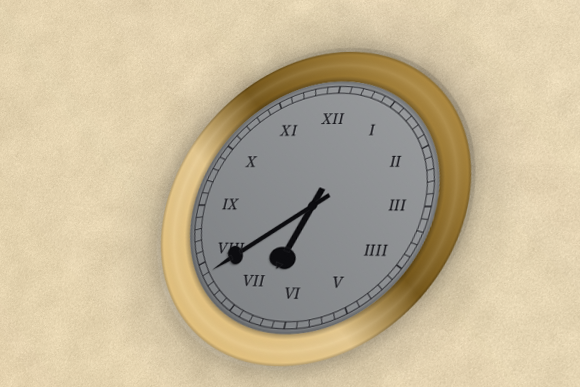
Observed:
6:39
